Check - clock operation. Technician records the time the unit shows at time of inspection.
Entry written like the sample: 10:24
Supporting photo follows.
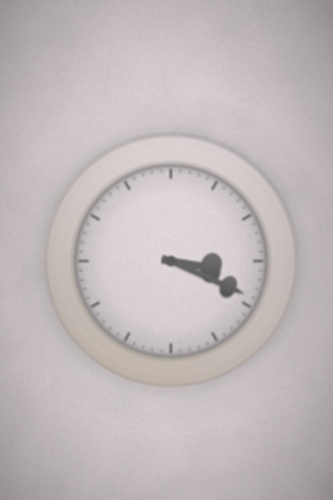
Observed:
3:19
